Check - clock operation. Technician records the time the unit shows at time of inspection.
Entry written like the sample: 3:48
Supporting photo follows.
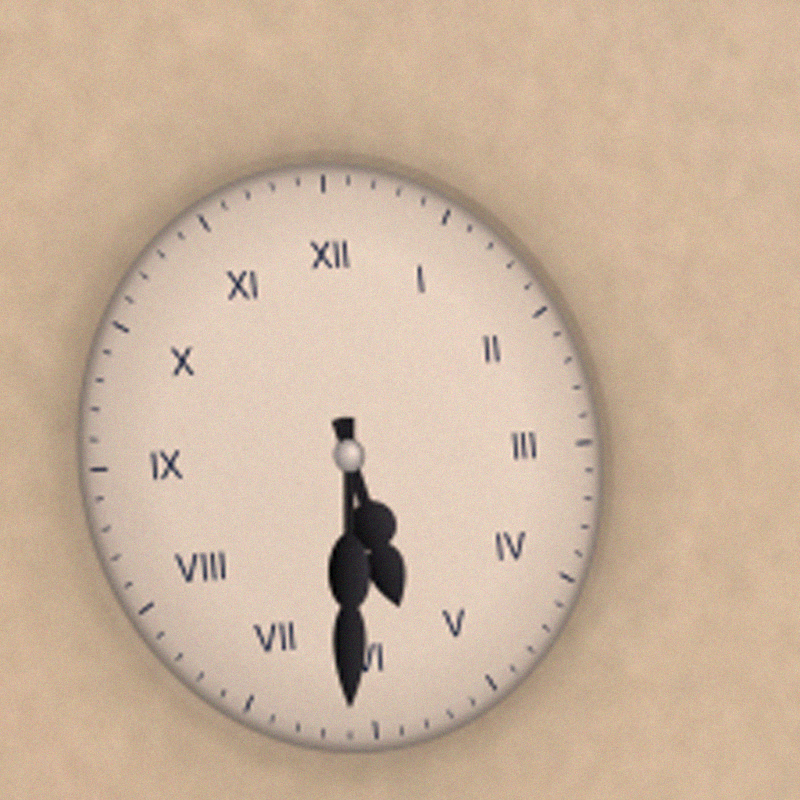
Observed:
5:31
